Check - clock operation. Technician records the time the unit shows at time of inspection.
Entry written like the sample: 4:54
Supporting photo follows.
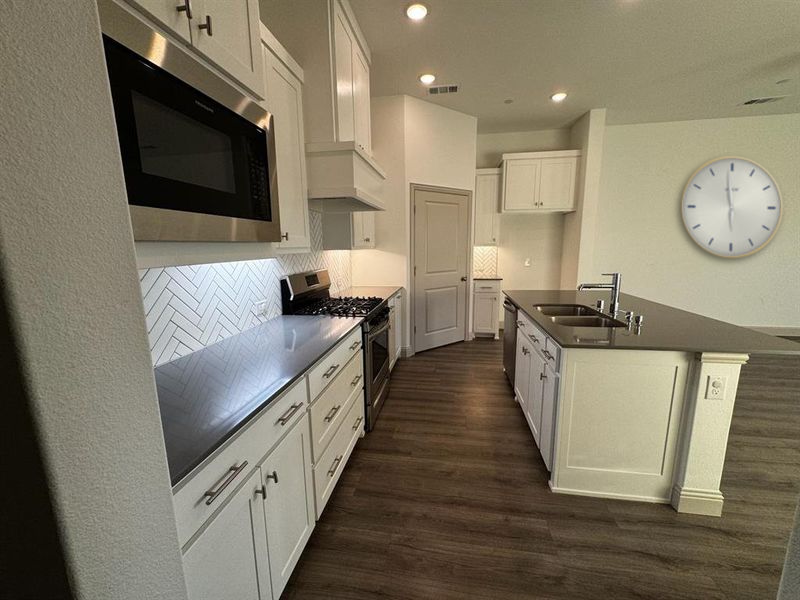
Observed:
5:59
